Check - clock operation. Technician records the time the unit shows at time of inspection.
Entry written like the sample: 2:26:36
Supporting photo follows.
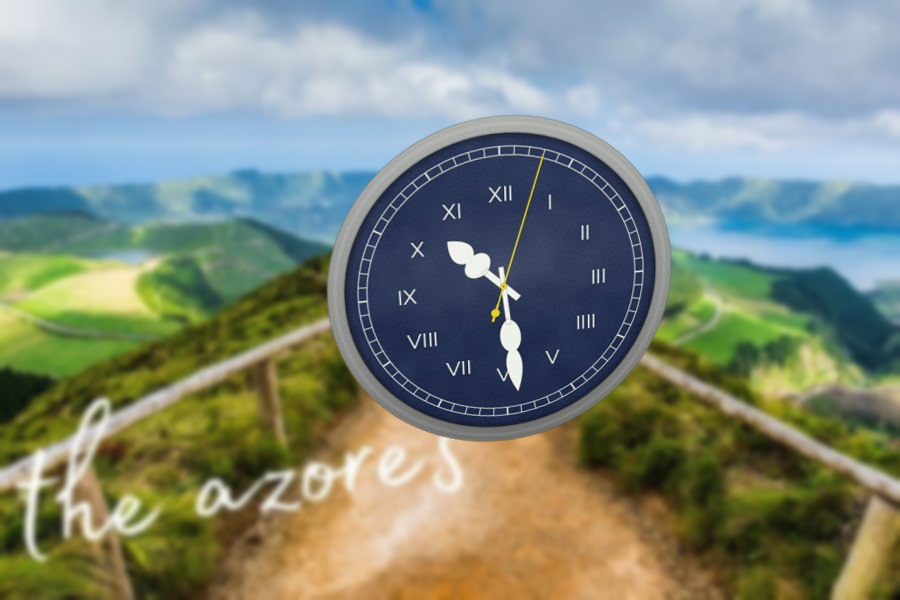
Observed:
10:29:03
